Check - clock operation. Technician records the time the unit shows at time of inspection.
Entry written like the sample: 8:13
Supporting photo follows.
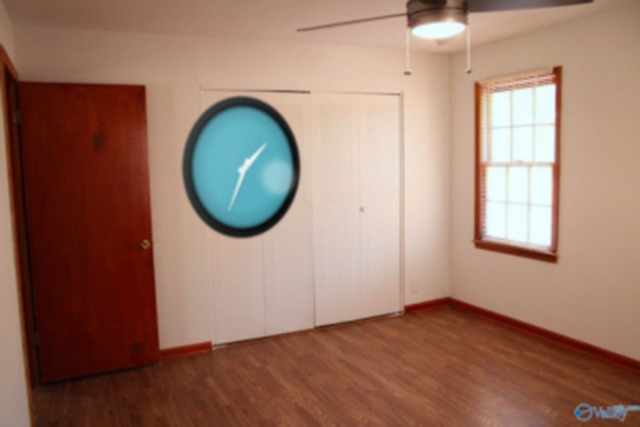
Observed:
1:34
